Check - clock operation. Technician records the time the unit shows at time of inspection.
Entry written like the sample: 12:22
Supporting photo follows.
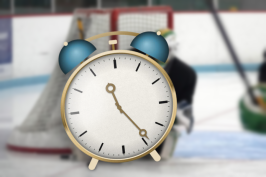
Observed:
11:24
